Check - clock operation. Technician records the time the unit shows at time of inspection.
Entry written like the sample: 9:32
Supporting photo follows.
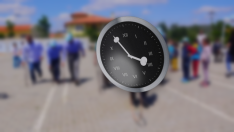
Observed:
3:55
